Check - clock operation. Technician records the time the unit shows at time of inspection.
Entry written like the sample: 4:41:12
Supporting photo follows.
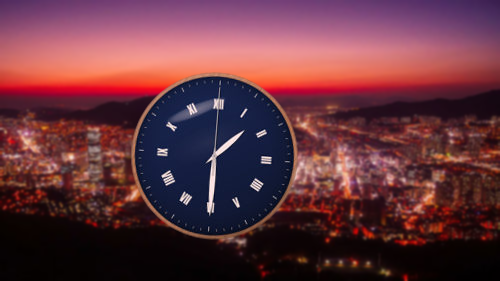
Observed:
1:30:00
